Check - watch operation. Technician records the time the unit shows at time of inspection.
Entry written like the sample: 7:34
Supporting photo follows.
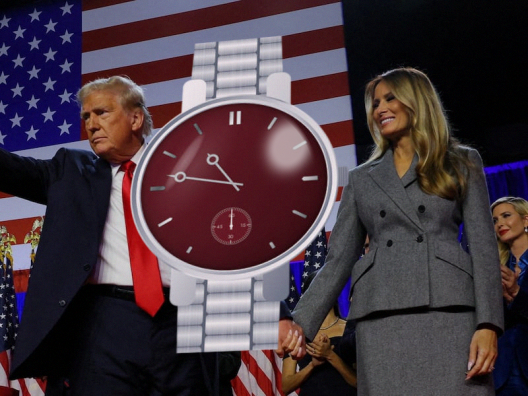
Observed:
10:47
